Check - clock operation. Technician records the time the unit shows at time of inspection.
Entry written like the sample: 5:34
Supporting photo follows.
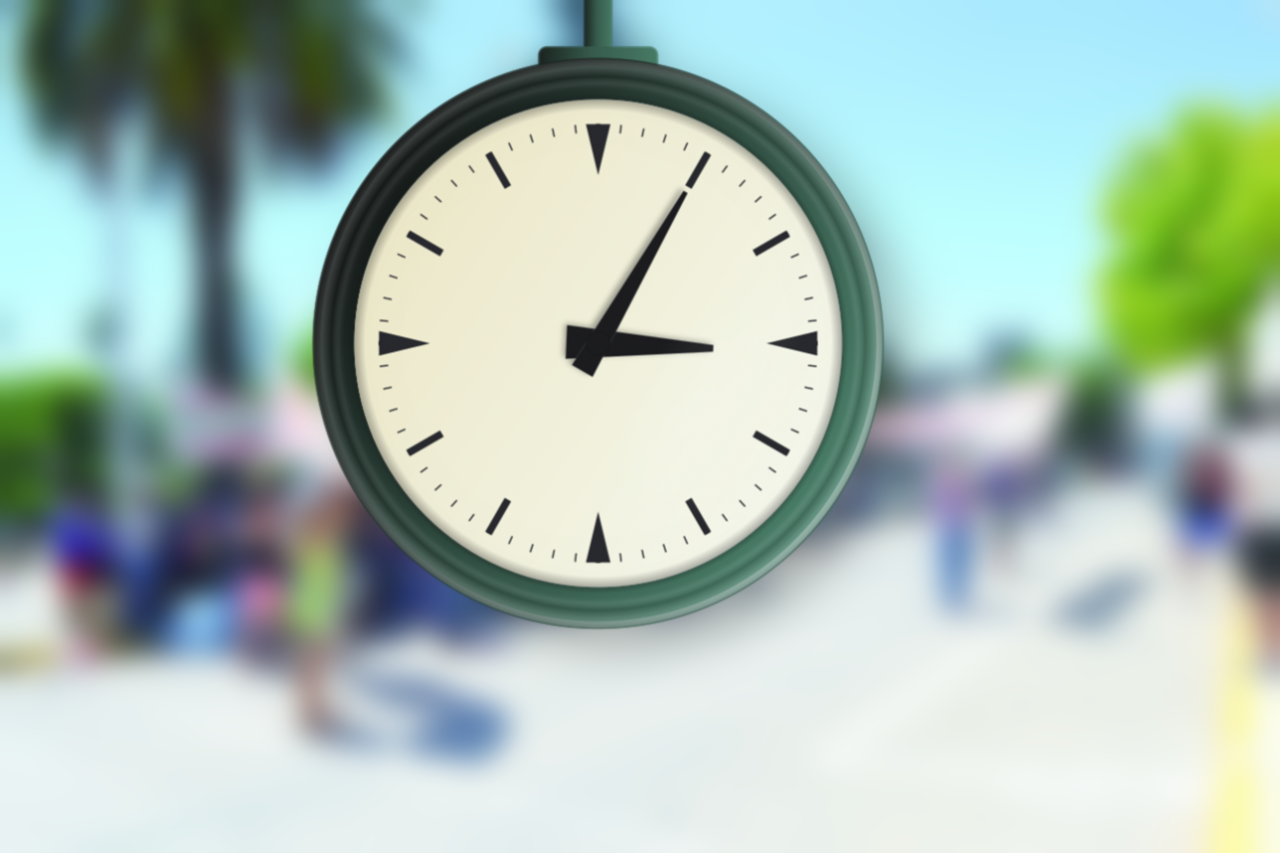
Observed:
3:05
